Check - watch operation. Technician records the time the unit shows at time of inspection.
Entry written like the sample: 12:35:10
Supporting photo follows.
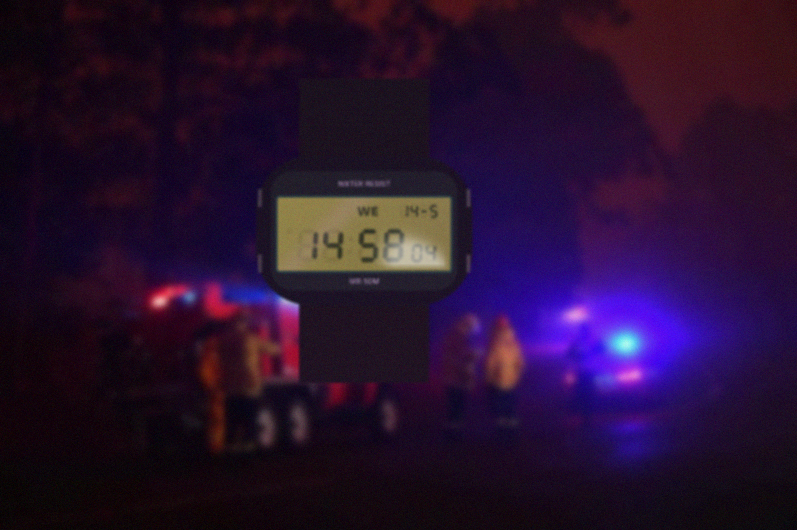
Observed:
14:58:04
